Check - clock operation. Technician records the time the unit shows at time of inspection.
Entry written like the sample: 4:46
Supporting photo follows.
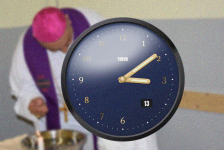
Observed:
3:09
